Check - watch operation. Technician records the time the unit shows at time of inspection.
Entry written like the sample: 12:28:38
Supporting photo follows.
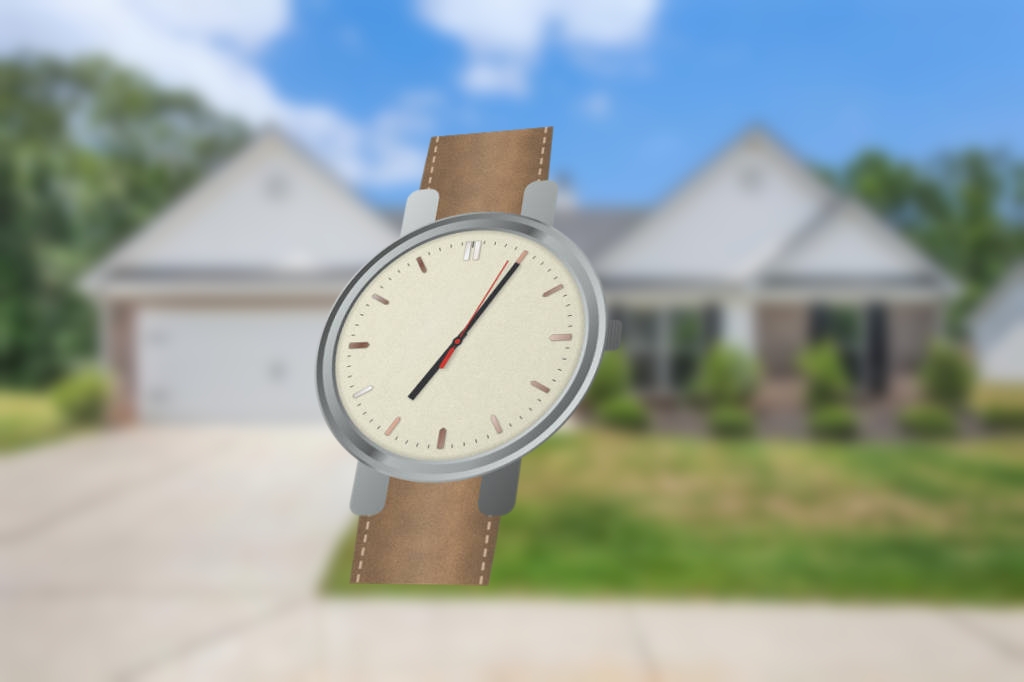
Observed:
7:05:04
